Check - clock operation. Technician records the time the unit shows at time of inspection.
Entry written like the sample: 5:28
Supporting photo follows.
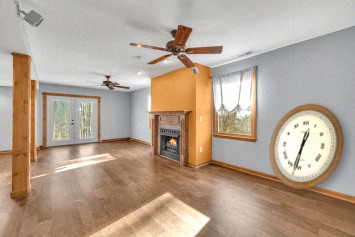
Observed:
12:32
